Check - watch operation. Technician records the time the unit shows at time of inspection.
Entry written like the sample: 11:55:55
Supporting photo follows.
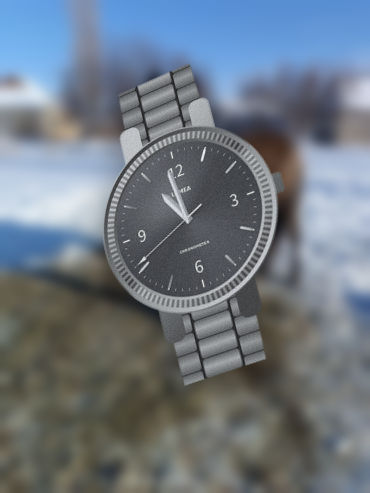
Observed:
10:58:41
